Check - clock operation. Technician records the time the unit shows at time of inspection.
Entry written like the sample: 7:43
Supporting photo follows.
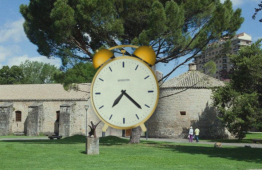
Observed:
7:22
